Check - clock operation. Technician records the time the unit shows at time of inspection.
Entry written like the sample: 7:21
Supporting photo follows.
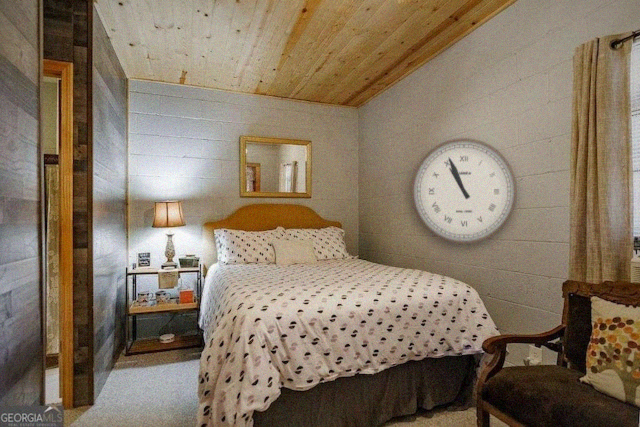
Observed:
10:56
